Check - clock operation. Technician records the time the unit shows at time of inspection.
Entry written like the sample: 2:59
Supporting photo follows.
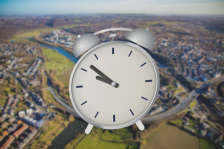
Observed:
9:52
